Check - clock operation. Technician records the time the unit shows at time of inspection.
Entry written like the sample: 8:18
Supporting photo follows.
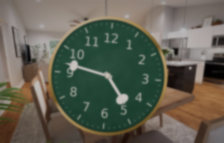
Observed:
4:47
